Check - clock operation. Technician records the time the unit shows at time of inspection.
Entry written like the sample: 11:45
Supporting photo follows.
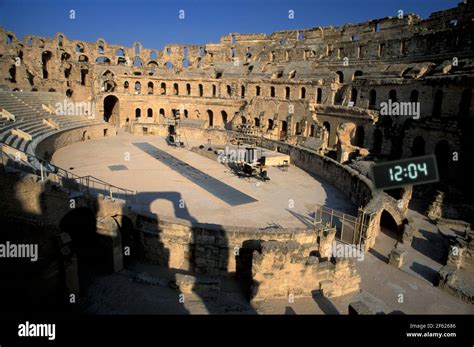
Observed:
12:04
